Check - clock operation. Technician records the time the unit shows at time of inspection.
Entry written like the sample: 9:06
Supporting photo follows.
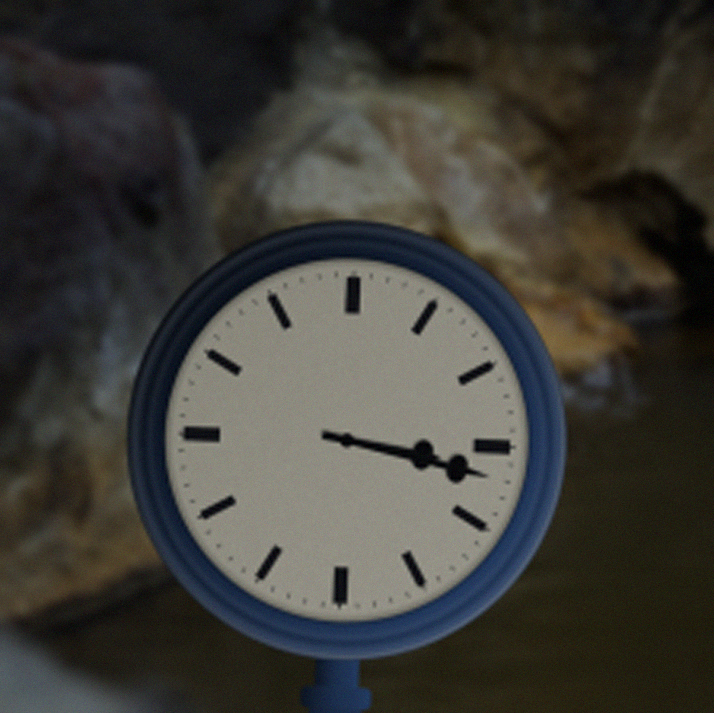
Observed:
3:17
